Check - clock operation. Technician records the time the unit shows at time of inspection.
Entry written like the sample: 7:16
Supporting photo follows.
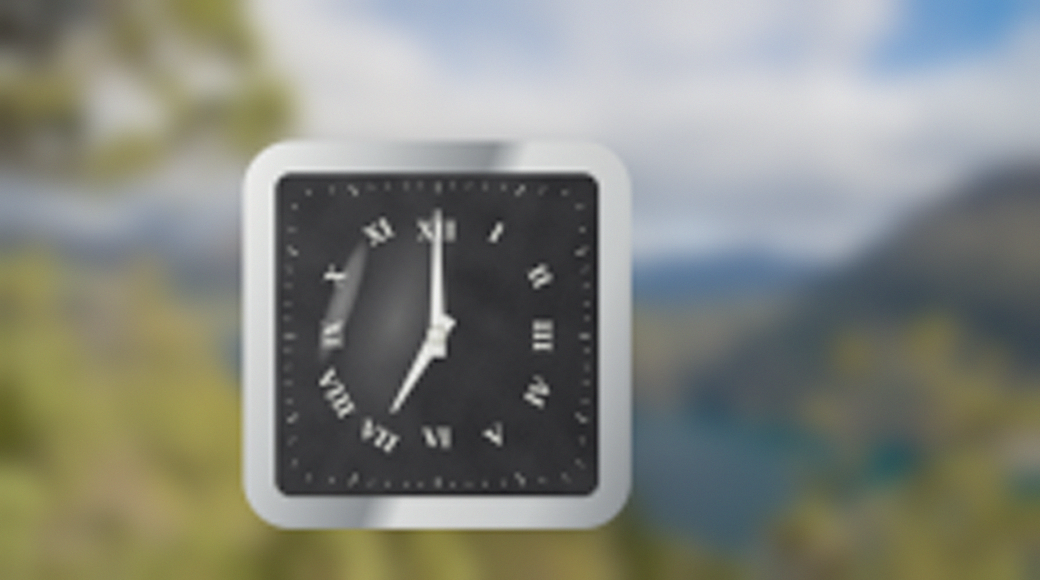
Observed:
7:00
